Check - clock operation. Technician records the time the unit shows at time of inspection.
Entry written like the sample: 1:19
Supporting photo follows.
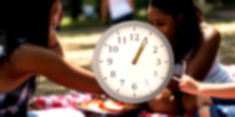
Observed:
1:04
